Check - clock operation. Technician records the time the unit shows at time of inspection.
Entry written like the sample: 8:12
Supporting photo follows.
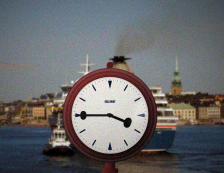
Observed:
3:45
